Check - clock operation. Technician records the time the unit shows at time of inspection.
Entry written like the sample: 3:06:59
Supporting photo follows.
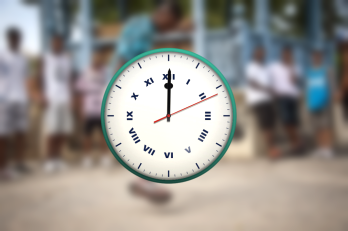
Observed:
12:00:11
